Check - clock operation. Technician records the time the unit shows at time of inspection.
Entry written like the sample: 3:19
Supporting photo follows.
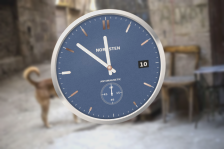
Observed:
11:52
